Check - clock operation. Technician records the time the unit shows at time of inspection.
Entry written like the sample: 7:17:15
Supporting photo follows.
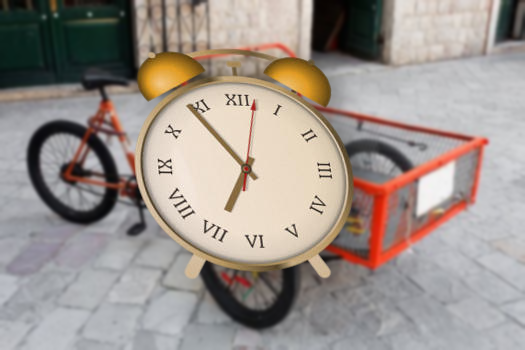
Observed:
6:54:02
